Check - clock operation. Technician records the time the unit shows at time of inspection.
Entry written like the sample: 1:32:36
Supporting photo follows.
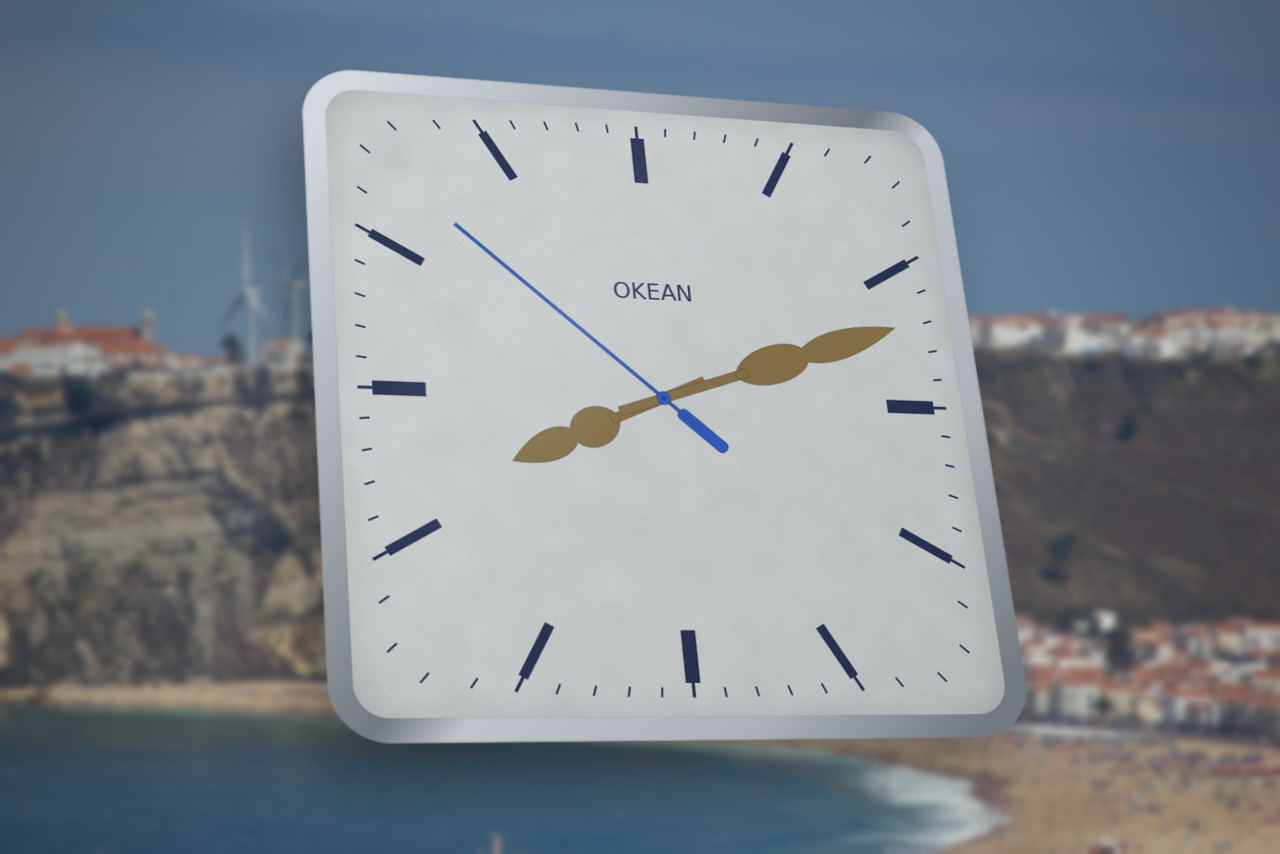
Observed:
8:11:52
